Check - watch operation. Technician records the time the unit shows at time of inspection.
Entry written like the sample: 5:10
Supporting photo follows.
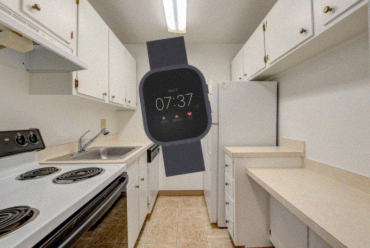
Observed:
7:37
